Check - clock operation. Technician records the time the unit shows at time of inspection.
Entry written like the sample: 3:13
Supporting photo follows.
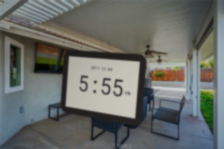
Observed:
5:55
